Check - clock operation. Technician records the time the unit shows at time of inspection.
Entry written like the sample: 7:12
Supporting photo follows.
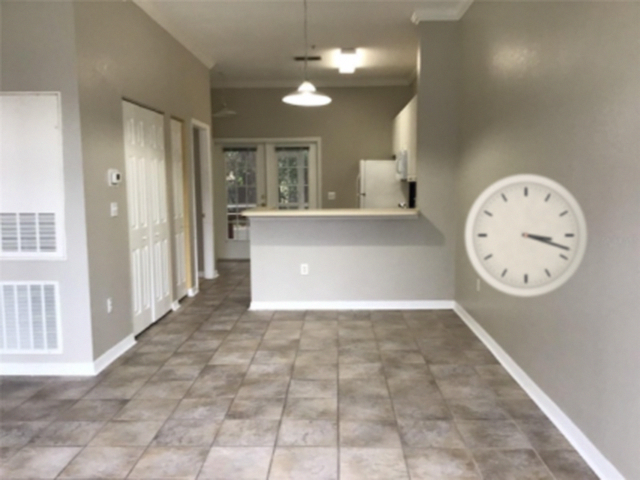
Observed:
3:18
